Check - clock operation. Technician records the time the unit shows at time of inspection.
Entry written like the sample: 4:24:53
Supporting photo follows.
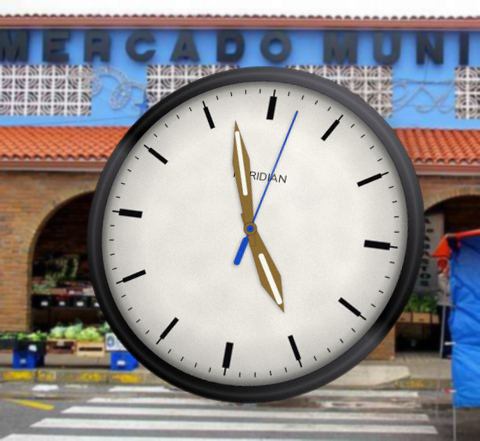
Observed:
4:57:02
